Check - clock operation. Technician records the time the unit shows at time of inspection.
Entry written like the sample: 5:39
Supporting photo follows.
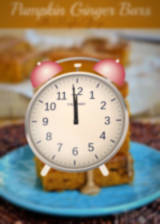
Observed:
11:59
